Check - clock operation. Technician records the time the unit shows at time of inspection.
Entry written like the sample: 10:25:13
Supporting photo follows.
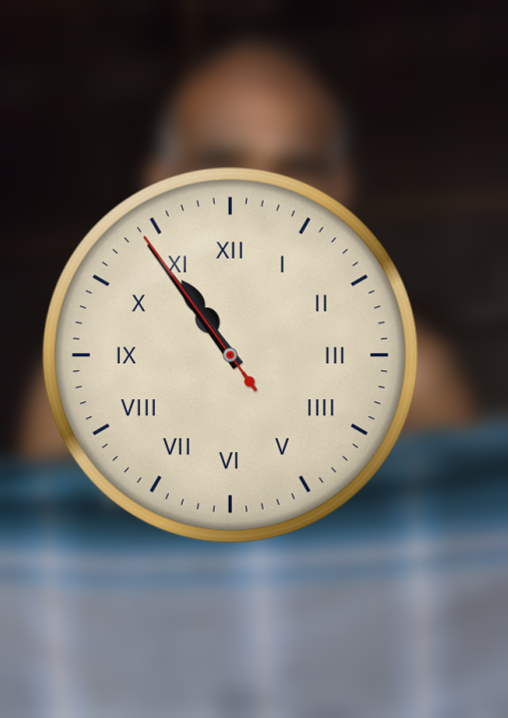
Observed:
10:53:54
